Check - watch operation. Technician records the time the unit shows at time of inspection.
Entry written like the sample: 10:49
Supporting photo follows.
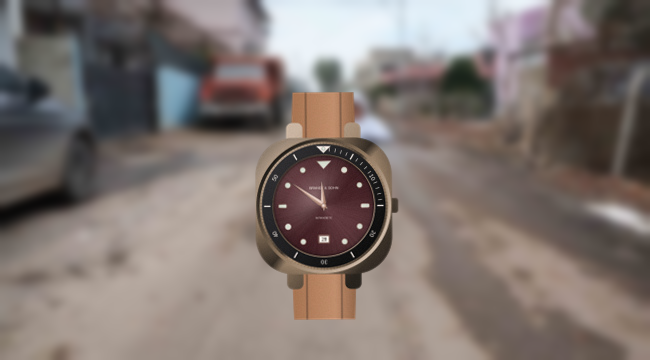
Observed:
11:51
